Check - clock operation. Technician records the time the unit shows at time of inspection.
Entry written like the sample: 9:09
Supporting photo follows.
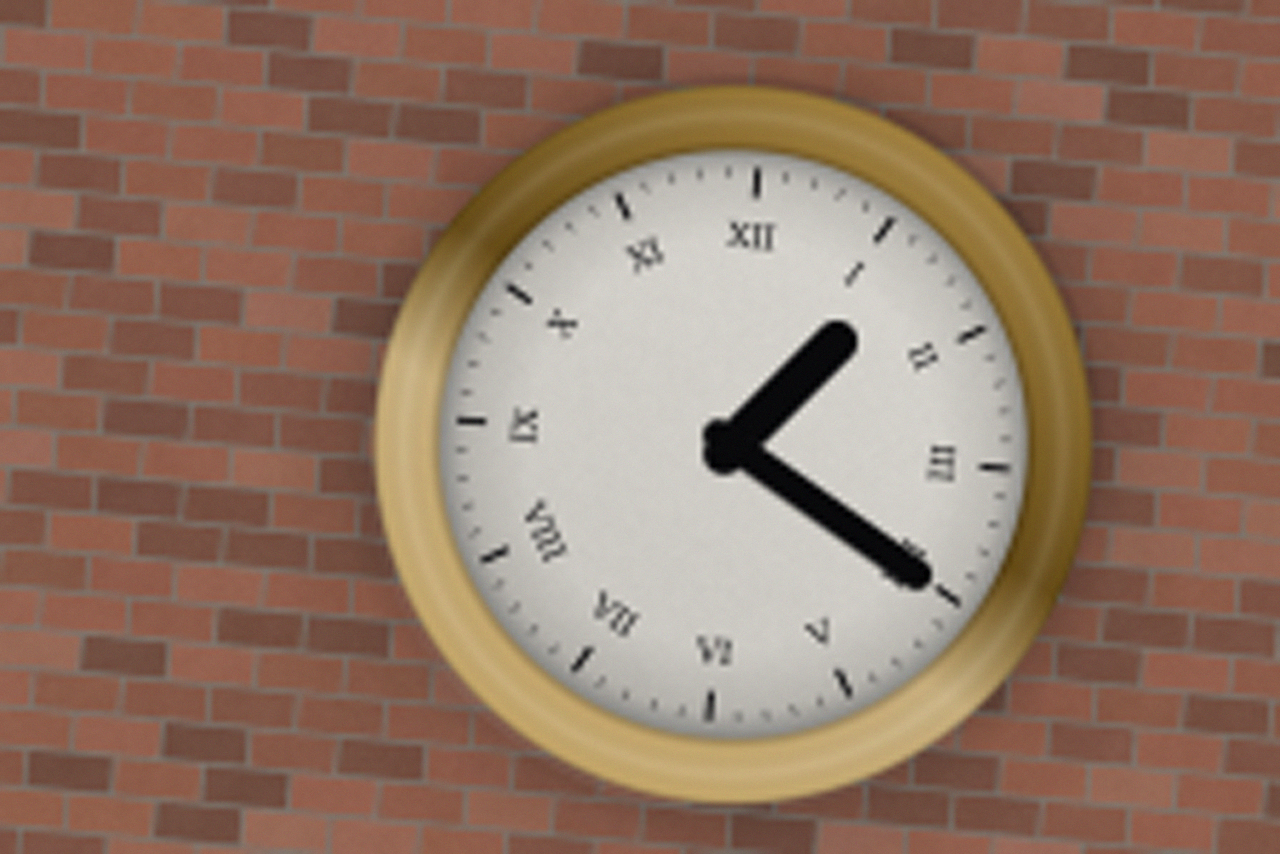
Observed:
1:20
